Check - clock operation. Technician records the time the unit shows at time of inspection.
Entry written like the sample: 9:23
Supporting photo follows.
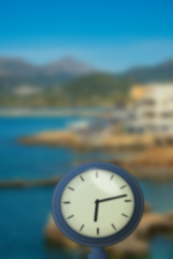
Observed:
6:13
